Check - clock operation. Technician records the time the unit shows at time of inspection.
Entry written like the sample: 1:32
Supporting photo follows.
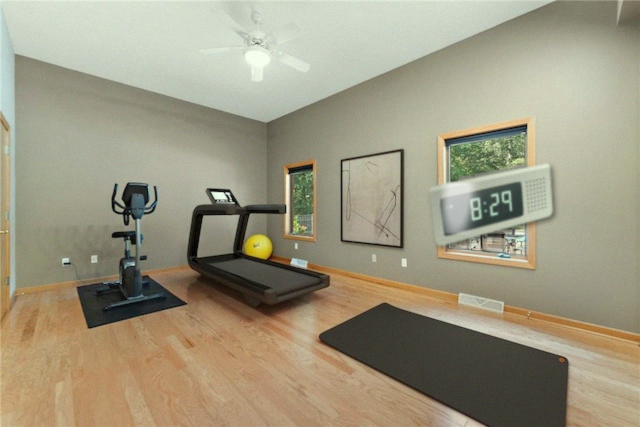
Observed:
8:29
